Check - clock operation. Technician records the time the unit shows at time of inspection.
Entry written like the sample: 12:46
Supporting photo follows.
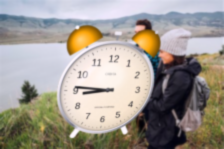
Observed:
8:46
